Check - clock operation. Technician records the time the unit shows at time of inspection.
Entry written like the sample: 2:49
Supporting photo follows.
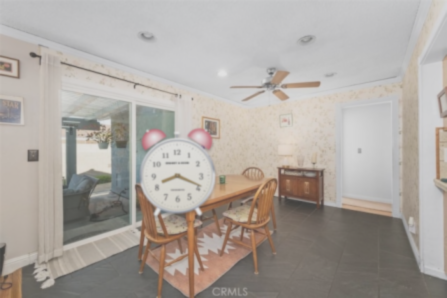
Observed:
8:19
